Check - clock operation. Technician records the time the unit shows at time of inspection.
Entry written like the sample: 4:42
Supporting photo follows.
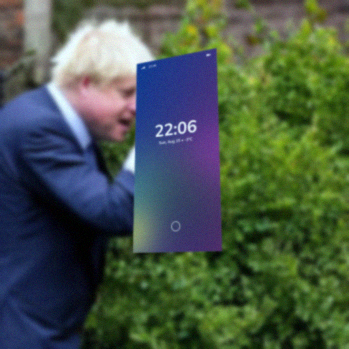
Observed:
22:06
